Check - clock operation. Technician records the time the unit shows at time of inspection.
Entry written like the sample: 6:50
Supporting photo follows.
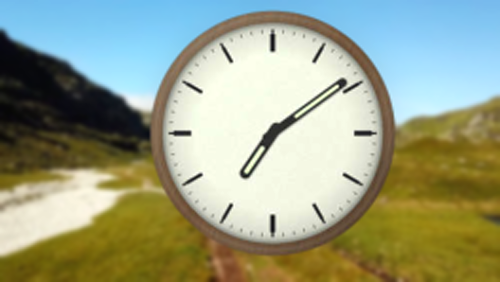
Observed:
7:09
